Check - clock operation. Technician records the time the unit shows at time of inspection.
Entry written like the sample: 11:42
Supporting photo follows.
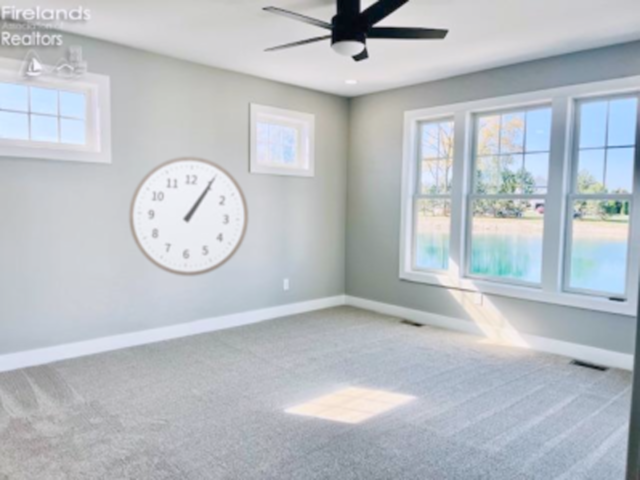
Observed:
1:05
